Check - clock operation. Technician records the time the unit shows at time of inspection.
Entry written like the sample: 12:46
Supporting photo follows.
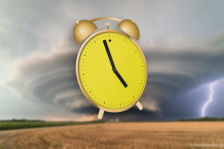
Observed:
4:58
